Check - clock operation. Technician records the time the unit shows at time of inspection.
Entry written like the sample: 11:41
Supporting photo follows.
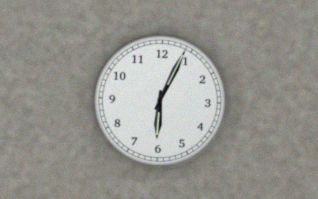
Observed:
6:04
